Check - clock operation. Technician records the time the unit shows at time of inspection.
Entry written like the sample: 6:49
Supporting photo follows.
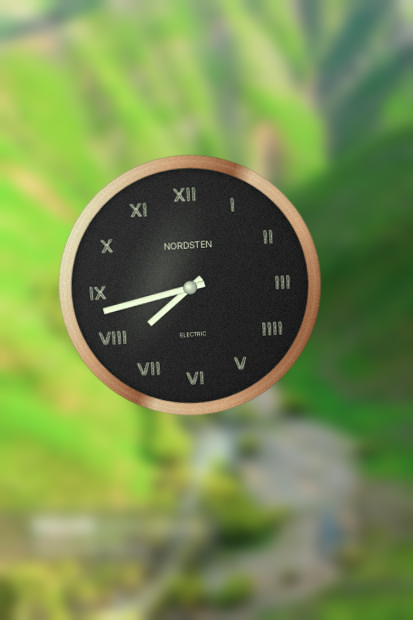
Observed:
7:43
